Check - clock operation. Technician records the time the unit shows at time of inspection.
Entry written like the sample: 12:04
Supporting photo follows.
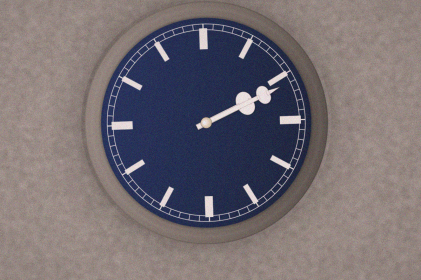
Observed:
2:11
